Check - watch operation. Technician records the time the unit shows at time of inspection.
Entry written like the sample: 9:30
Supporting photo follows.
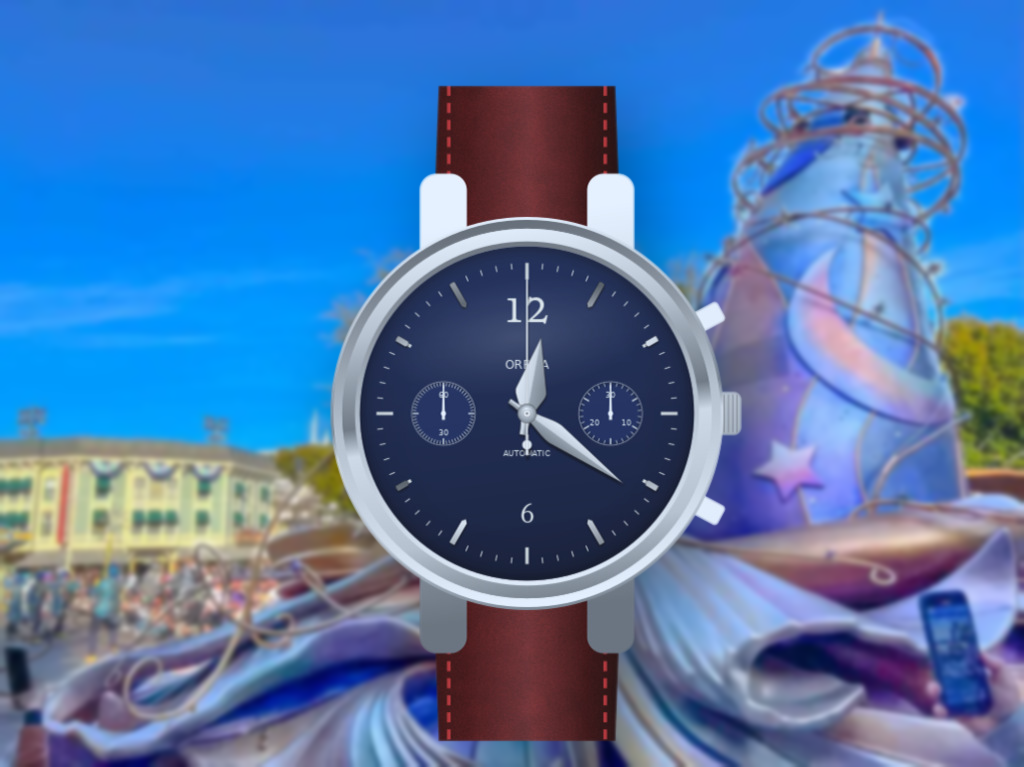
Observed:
12:21
